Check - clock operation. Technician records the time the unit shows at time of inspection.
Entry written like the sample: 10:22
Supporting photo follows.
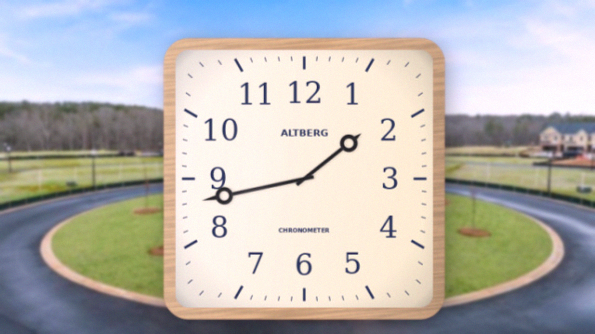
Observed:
1:43
